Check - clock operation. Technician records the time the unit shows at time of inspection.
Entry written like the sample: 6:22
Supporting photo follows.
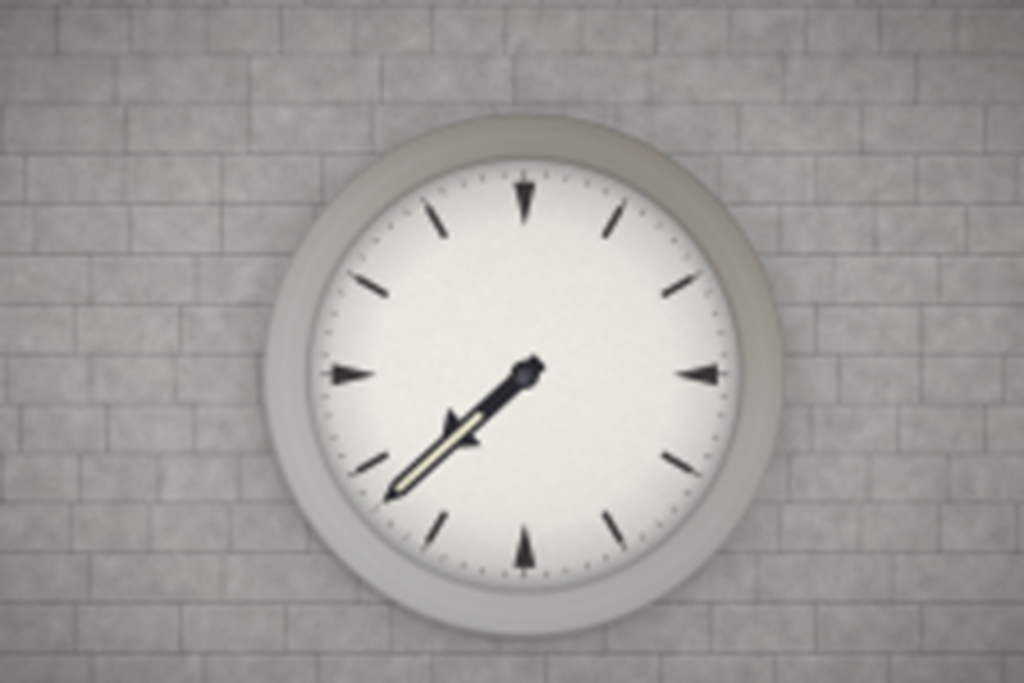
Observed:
7:38
